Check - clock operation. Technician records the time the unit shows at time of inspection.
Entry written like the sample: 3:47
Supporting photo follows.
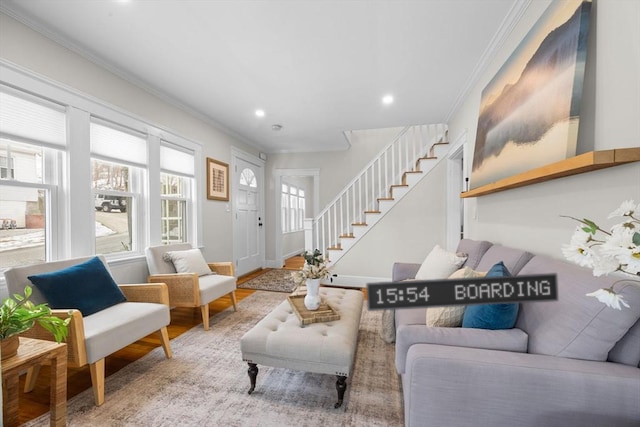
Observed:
15:54
